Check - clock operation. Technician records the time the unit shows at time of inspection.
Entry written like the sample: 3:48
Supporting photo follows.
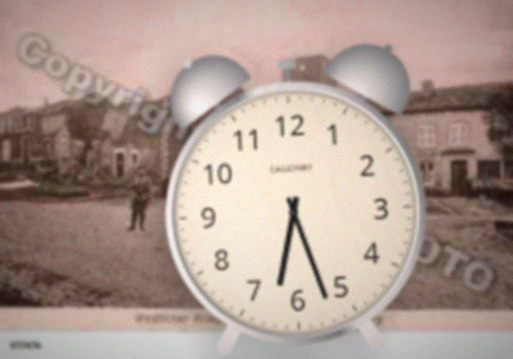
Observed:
6:27
